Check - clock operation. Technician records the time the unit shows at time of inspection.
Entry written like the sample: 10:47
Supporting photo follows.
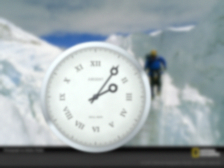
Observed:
2:06
